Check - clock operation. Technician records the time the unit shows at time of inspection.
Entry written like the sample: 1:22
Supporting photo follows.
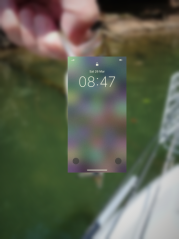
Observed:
8:47
